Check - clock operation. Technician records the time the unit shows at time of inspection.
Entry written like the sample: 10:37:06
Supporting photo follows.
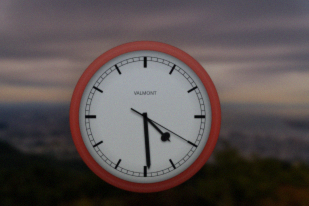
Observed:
4:29:20
